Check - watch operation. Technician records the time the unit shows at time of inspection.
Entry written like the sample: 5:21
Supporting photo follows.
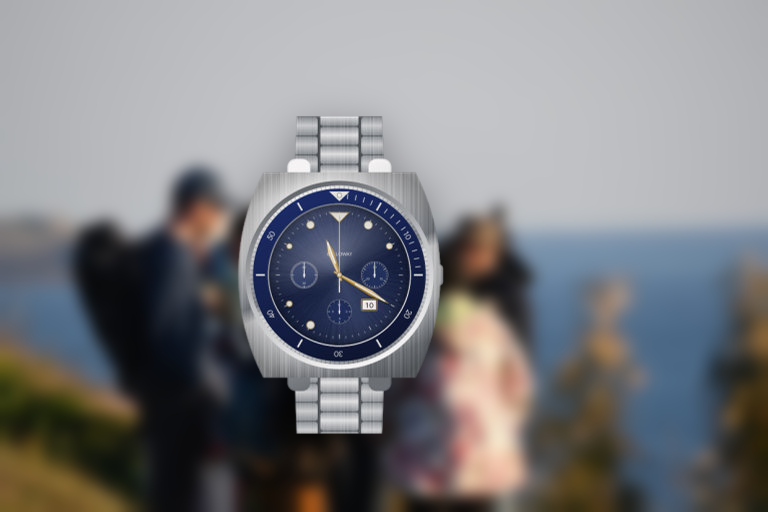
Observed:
11:20
